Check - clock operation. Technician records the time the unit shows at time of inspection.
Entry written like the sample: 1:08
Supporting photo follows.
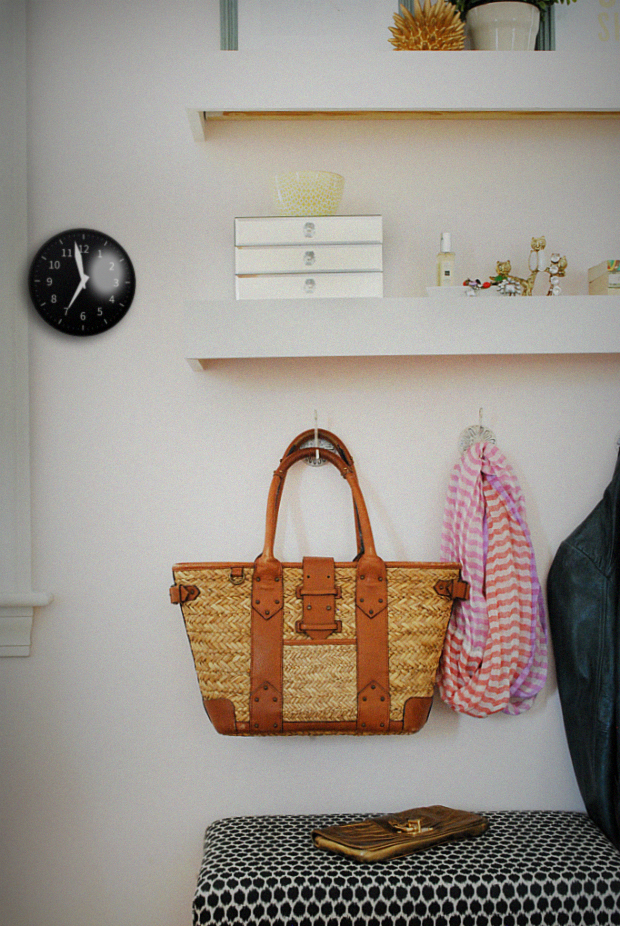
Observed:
6:58
